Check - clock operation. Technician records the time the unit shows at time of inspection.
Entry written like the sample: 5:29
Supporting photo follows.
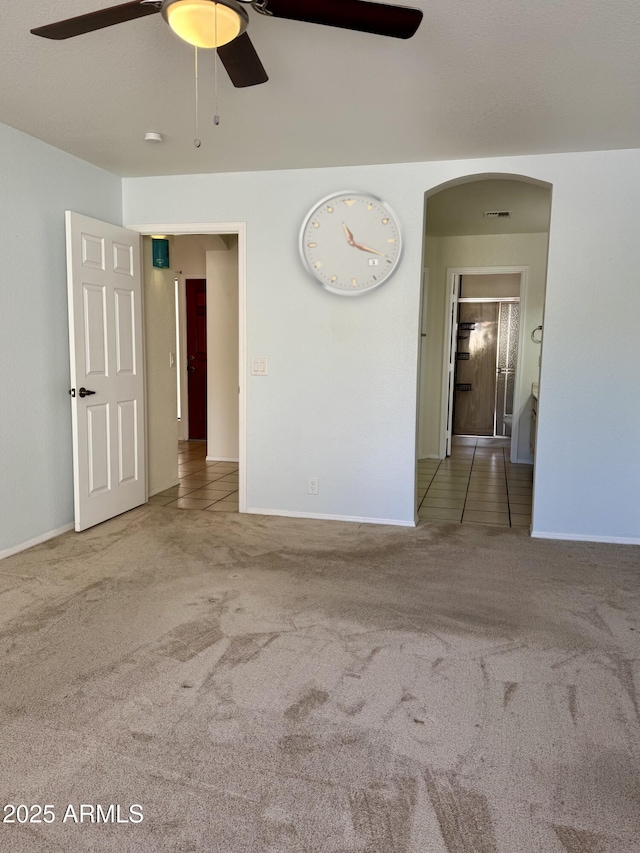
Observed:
11:19
